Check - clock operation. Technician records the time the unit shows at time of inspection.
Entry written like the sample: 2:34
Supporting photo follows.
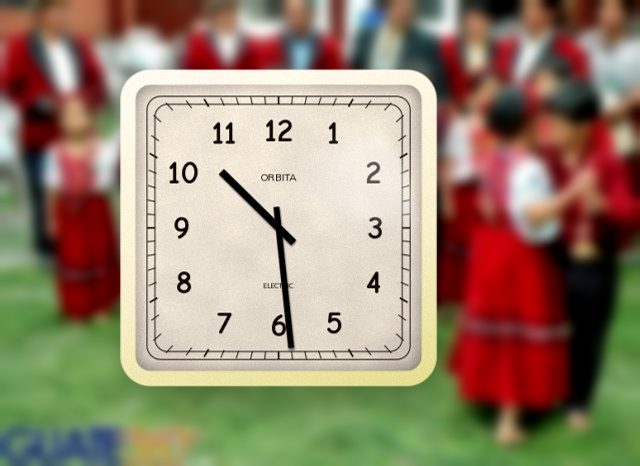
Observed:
10:29
